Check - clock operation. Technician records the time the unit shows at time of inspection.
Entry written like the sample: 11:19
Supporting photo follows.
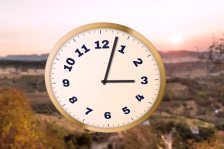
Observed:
3:03
